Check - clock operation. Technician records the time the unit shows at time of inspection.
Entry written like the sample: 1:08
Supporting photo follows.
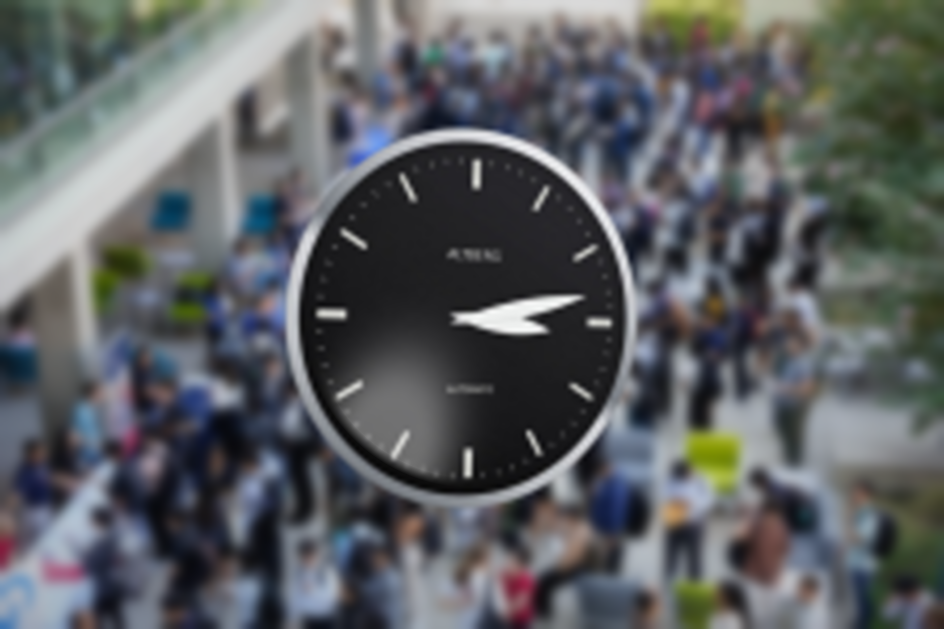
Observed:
3:13
